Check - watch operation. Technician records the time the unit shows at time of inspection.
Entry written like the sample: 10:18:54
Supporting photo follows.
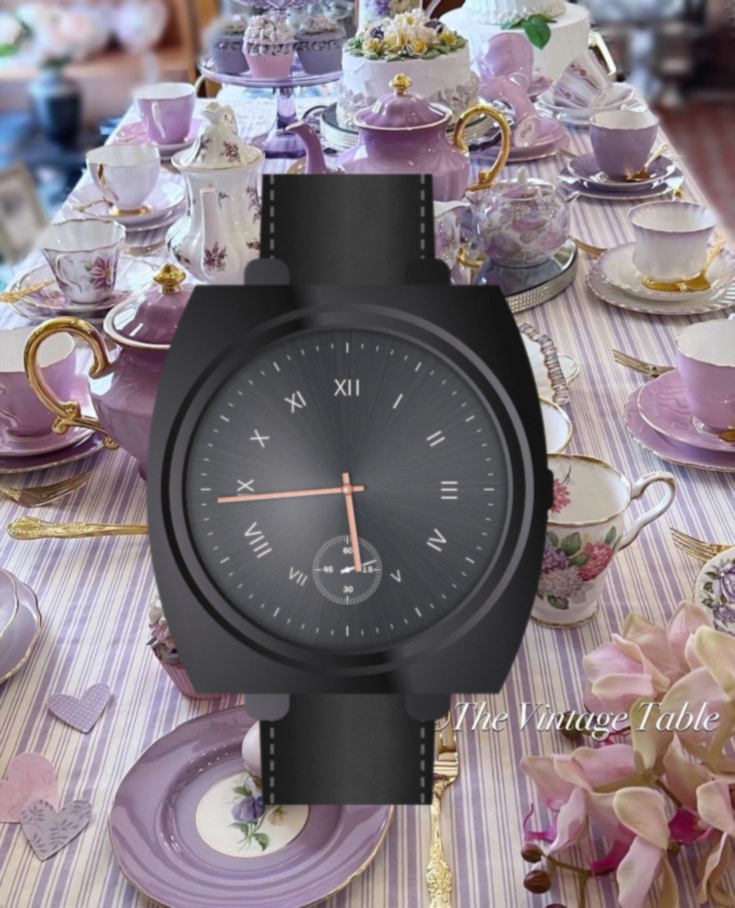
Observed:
5:44:12
